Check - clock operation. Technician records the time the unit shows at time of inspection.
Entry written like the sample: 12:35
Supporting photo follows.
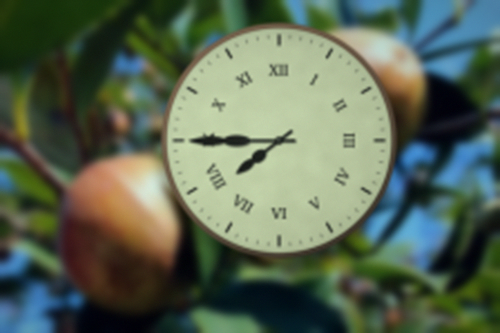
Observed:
7:45
